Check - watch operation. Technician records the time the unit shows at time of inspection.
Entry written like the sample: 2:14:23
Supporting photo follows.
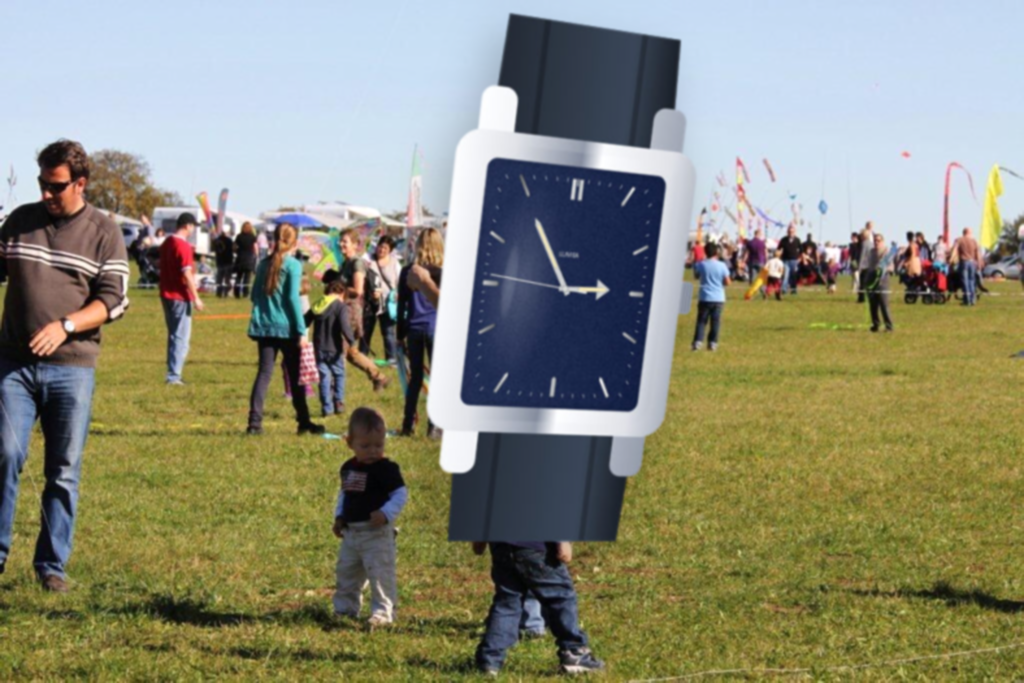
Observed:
2:54:46
